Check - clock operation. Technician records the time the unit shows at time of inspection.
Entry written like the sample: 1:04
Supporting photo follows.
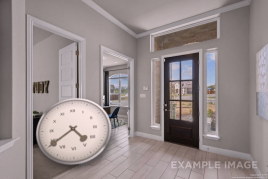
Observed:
4:39
